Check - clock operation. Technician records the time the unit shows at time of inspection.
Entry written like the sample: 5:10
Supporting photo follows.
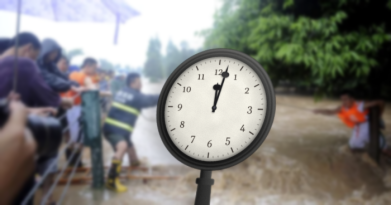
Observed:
12:02
